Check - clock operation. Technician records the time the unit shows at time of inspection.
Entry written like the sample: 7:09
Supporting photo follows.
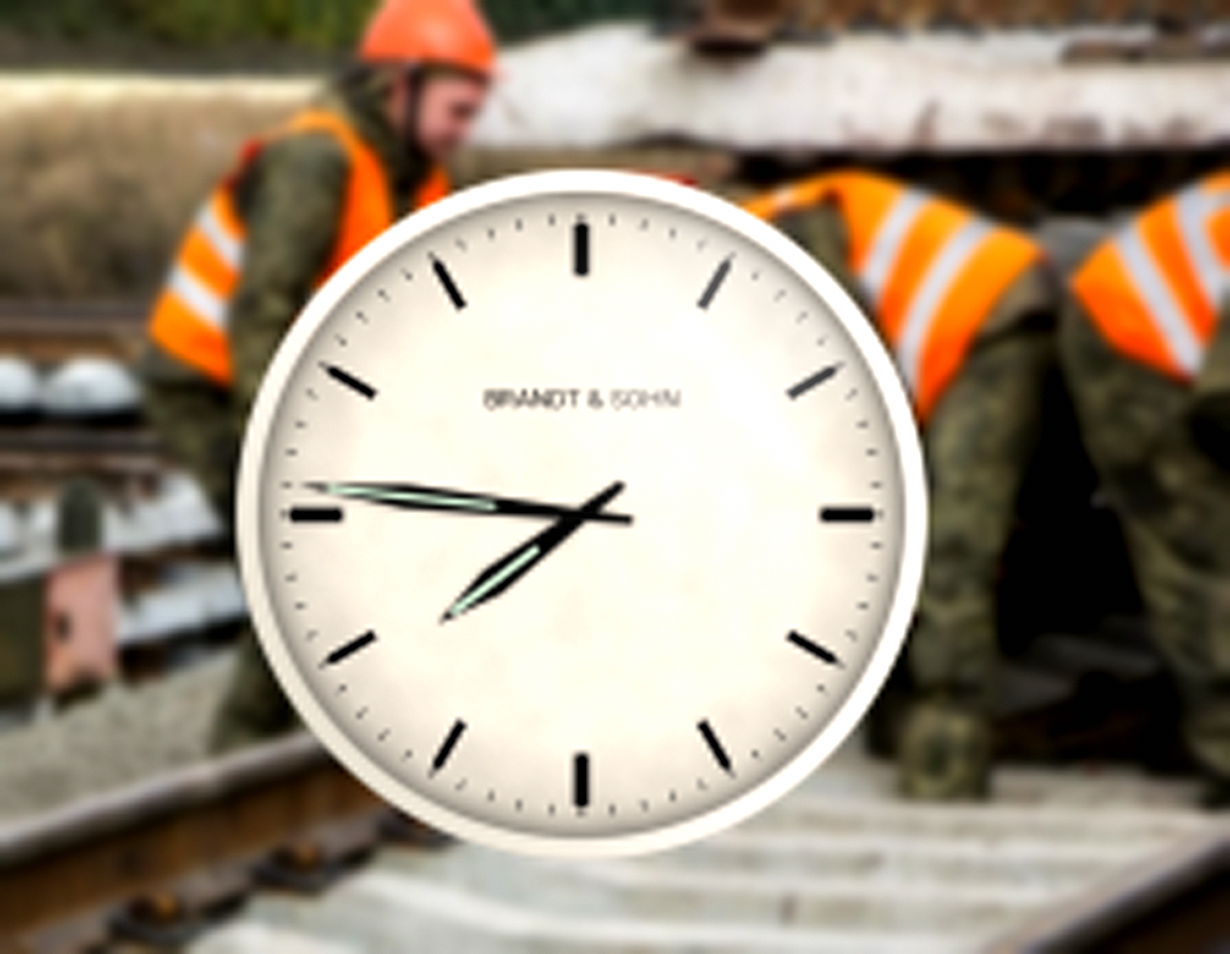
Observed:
7:46
